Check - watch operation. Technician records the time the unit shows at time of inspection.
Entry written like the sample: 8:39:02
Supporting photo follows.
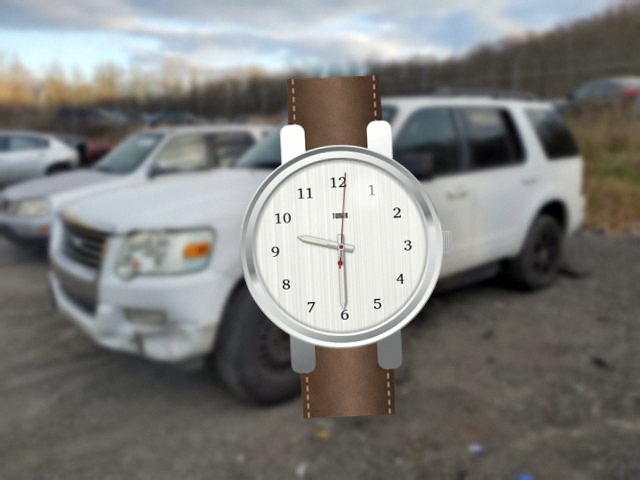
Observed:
9:30:01
